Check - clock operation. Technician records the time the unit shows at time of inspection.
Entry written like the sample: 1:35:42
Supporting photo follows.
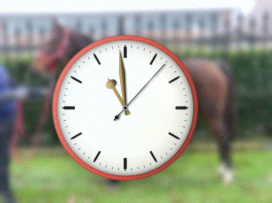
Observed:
10:59:07
